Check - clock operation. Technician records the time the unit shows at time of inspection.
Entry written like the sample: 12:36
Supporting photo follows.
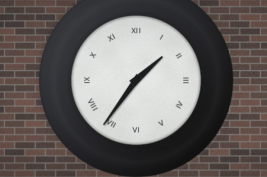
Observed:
1:36
